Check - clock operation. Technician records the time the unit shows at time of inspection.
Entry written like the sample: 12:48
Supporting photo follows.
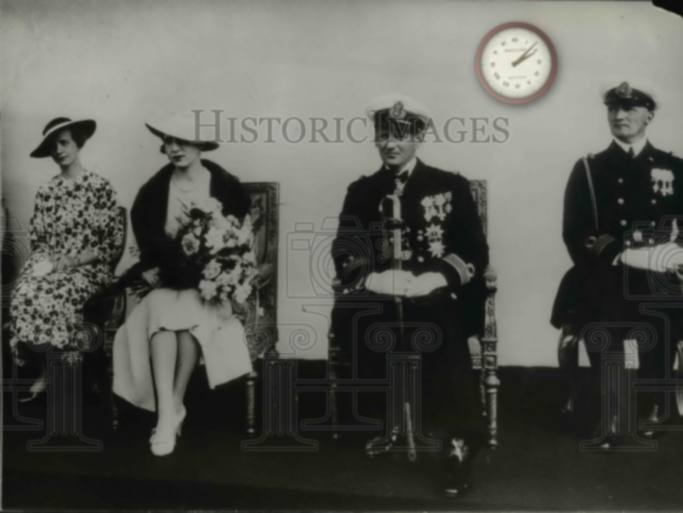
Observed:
2:08
